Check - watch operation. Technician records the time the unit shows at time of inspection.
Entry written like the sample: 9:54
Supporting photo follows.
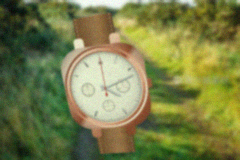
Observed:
4:12
